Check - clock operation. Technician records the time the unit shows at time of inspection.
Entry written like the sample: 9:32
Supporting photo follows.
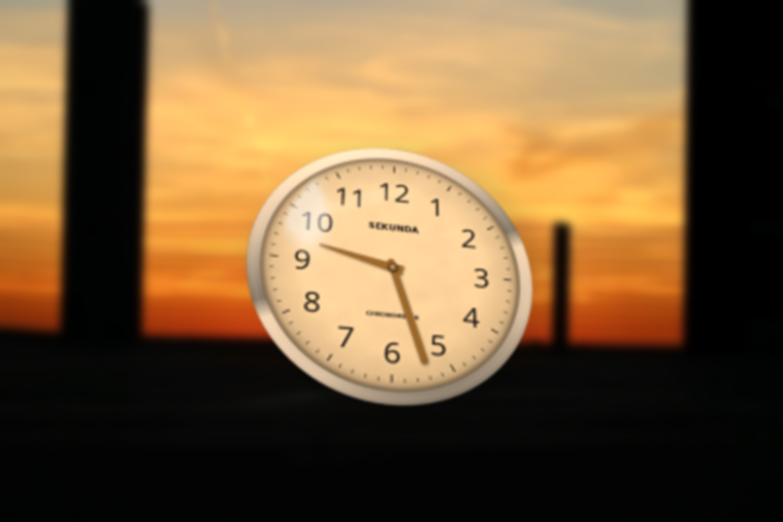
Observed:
9:27
